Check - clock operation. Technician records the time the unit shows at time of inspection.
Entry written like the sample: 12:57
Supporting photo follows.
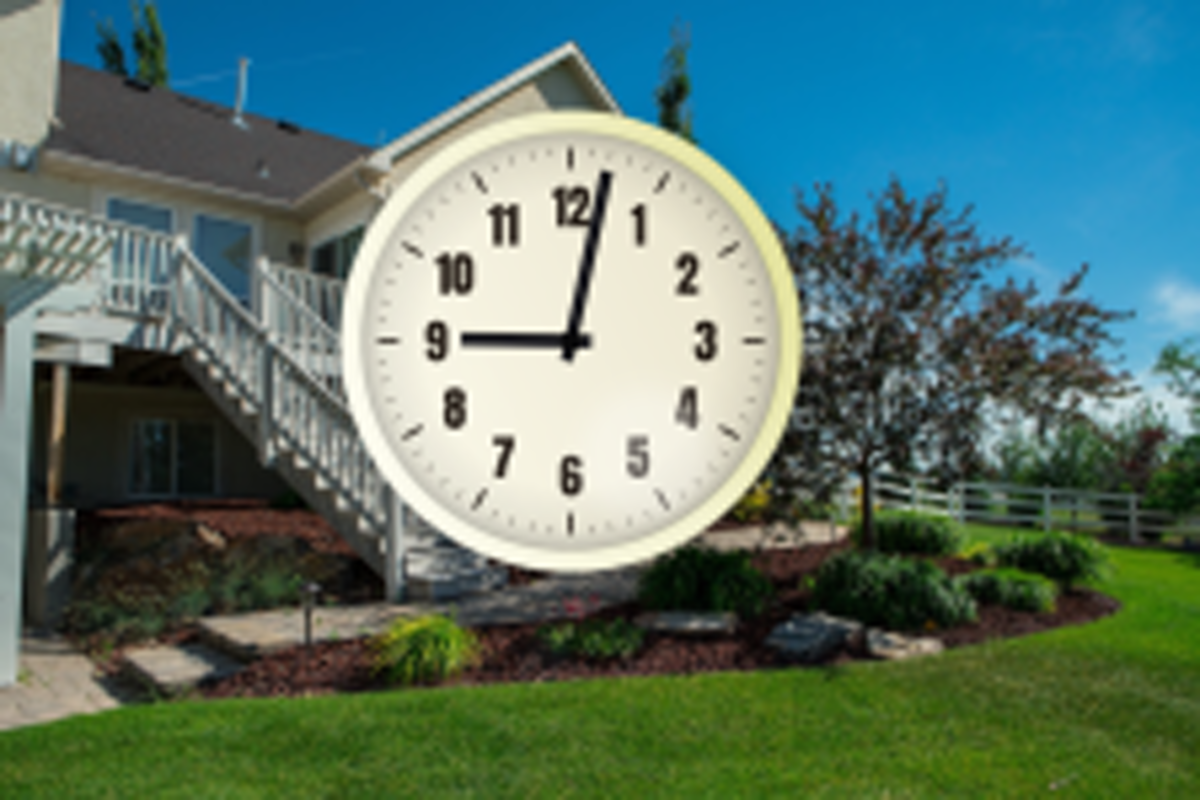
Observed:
9:02
